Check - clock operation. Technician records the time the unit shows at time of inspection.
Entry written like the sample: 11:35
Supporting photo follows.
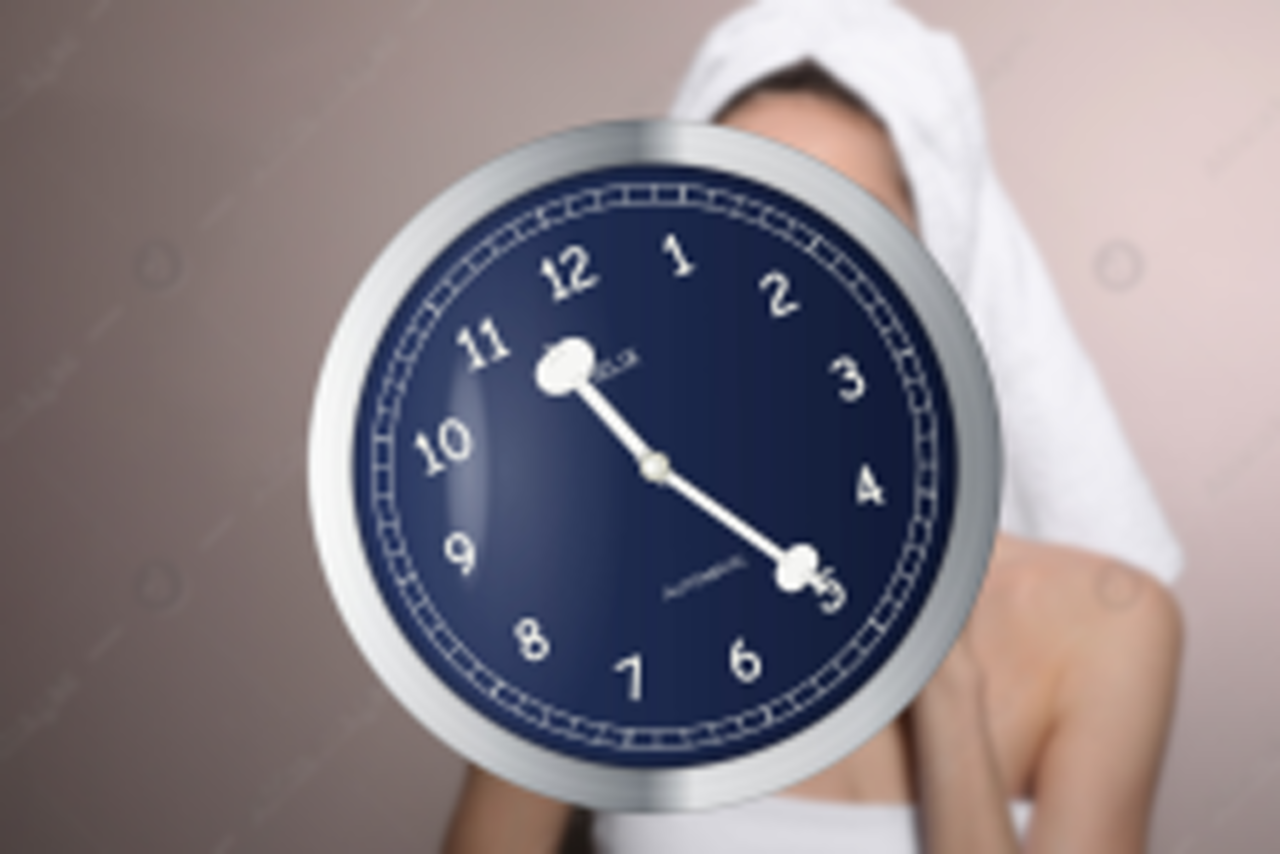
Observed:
11:25
